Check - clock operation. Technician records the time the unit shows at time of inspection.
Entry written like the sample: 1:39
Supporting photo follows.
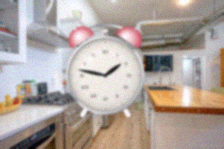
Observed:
1:47
